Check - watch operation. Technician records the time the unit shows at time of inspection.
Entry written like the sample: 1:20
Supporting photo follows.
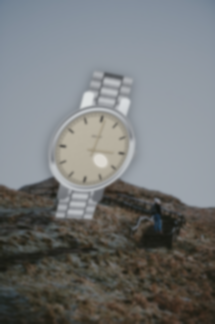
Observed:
3:01
